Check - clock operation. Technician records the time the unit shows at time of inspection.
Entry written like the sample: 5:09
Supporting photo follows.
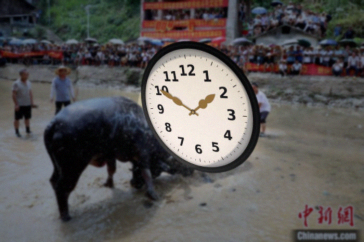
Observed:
1:50
